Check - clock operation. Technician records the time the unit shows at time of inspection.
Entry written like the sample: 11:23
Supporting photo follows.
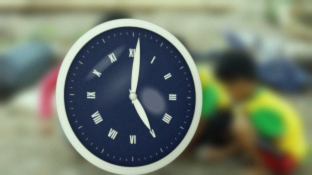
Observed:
5:01
